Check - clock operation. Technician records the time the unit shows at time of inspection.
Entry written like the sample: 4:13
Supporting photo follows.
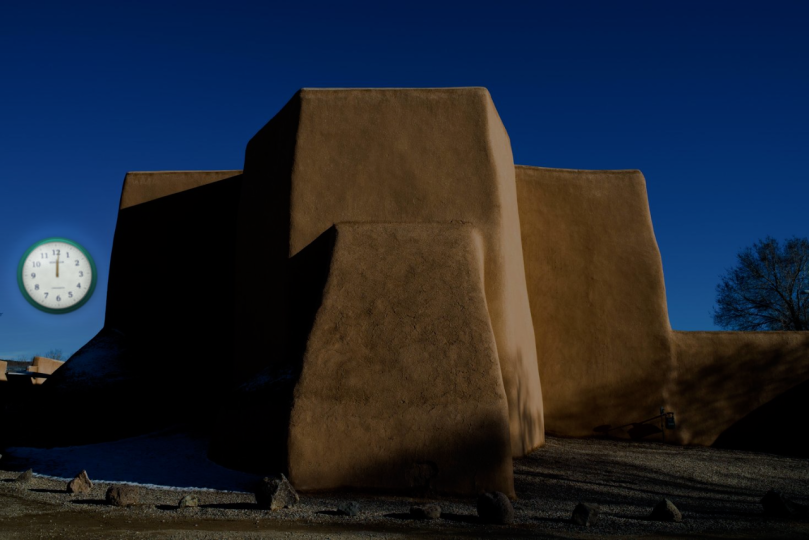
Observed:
12:01
